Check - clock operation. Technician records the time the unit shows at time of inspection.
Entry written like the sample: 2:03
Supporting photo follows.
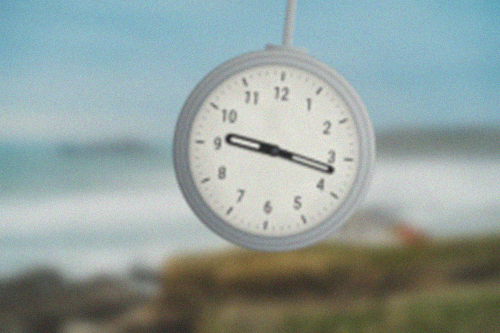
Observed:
9:17
